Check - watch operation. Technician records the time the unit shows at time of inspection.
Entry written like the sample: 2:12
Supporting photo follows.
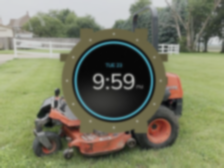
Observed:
9:59
